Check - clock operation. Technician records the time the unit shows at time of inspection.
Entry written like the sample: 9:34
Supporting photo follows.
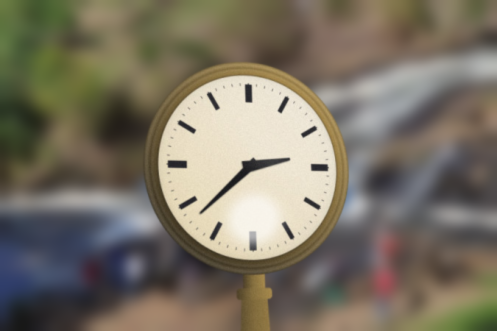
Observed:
2:38
